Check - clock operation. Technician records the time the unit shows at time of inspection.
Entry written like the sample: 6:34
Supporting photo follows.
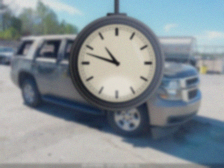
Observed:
10:48
